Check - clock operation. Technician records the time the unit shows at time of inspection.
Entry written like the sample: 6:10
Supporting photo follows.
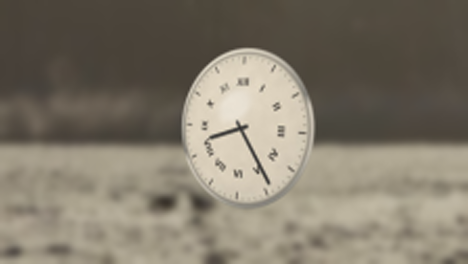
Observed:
8:24
